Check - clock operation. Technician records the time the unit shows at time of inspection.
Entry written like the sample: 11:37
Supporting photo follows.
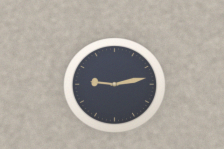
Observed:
9:13
